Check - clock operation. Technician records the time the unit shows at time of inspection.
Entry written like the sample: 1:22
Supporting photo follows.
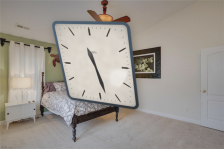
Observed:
11:28
